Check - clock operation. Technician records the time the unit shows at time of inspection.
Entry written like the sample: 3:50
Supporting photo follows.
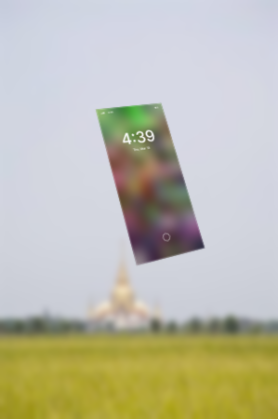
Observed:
4:39
